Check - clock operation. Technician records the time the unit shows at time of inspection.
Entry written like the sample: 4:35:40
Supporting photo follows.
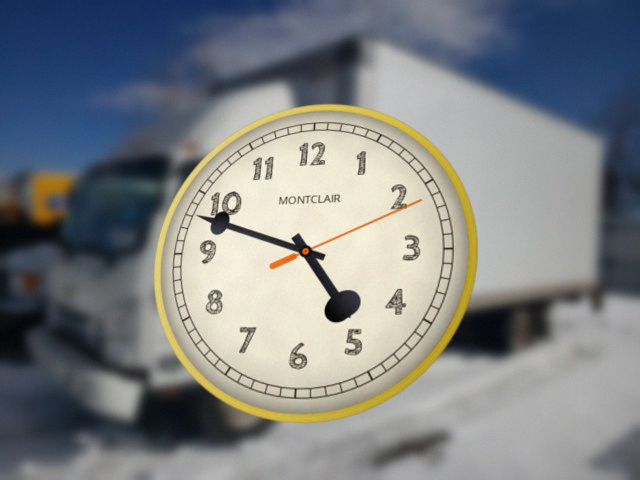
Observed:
4:48:11
